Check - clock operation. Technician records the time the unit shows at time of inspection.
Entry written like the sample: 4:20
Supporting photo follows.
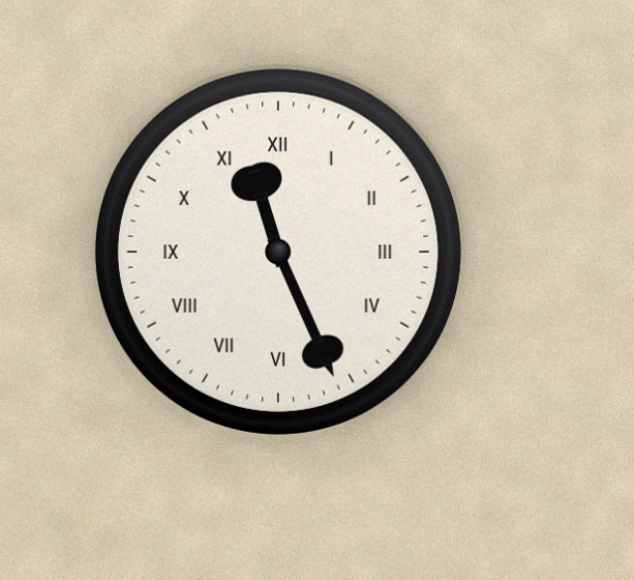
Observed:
11:26
